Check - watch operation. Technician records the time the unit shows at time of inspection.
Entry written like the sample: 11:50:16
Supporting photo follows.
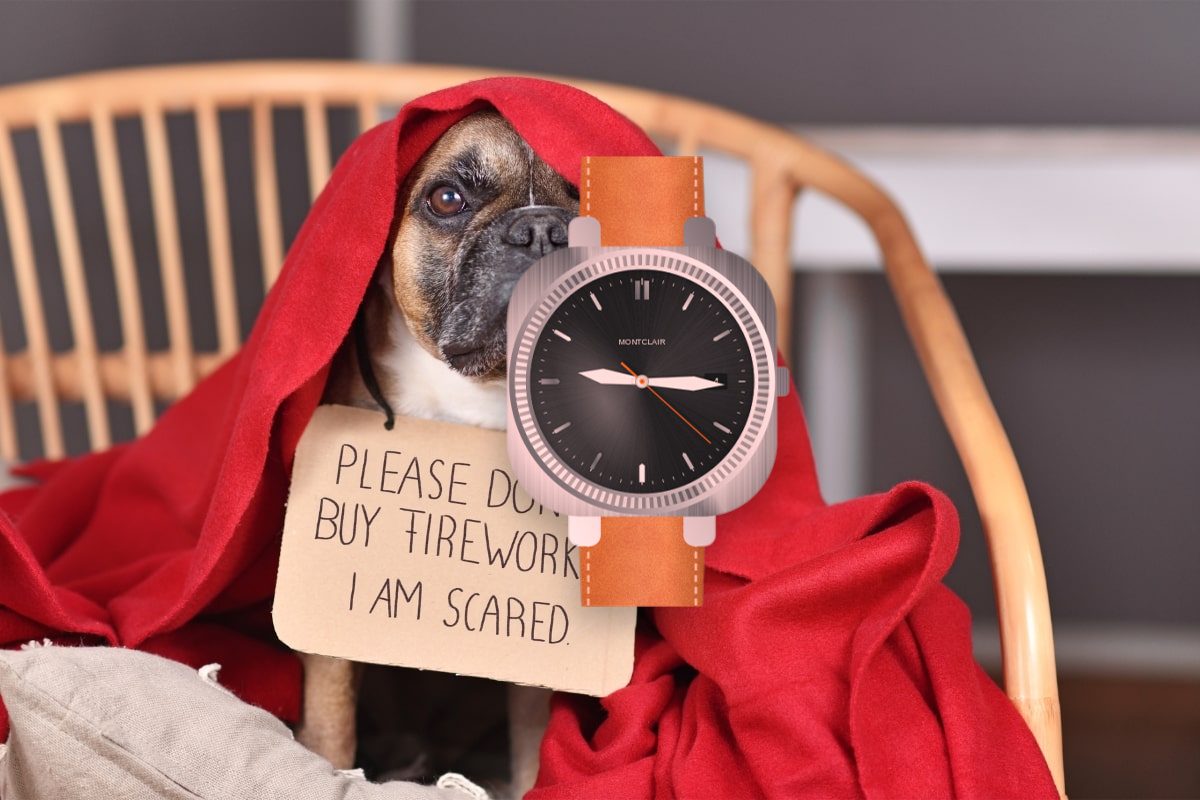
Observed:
9:15:22
